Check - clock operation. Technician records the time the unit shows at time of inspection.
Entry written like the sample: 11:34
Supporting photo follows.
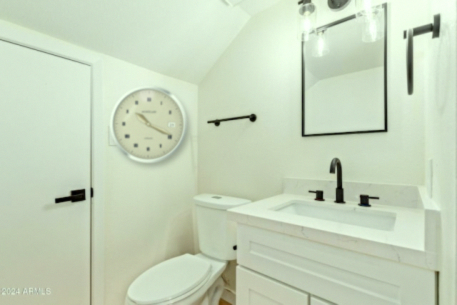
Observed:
10:19
